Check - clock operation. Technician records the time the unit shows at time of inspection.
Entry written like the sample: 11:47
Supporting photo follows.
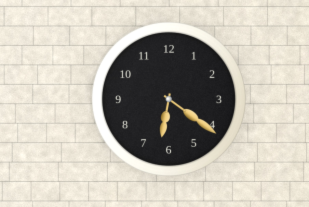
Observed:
6:21
